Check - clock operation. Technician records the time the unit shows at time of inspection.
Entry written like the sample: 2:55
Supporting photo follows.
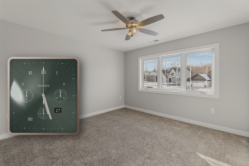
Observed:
5:27
